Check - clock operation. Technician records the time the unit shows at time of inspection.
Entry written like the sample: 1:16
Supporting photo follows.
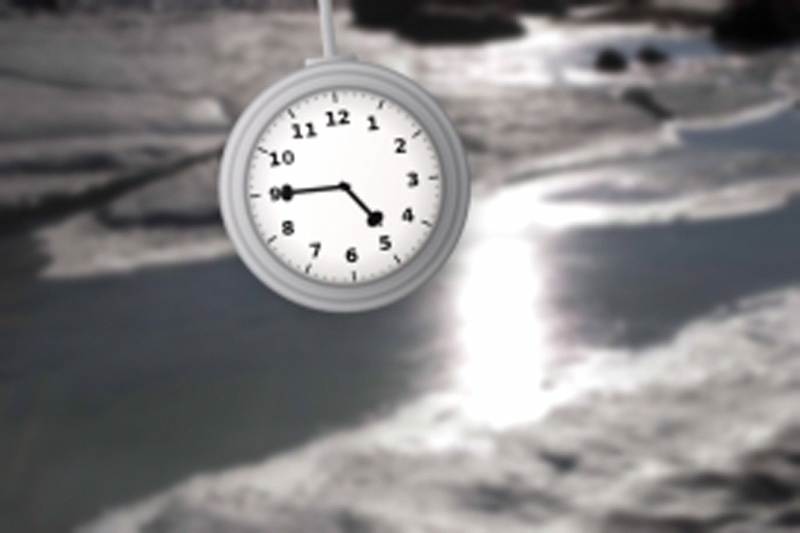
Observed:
4:45
